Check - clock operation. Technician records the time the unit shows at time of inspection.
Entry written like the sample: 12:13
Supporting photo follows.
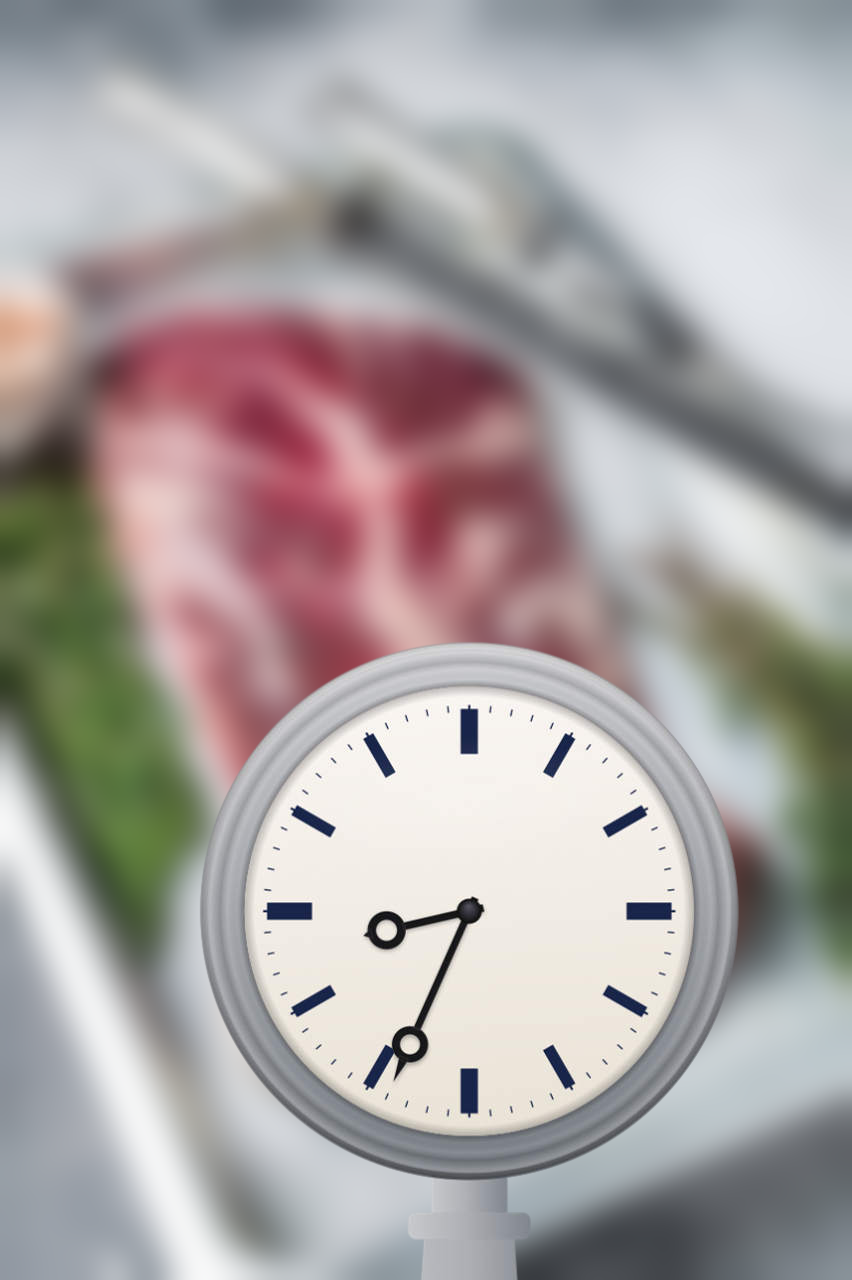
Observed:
8:34
